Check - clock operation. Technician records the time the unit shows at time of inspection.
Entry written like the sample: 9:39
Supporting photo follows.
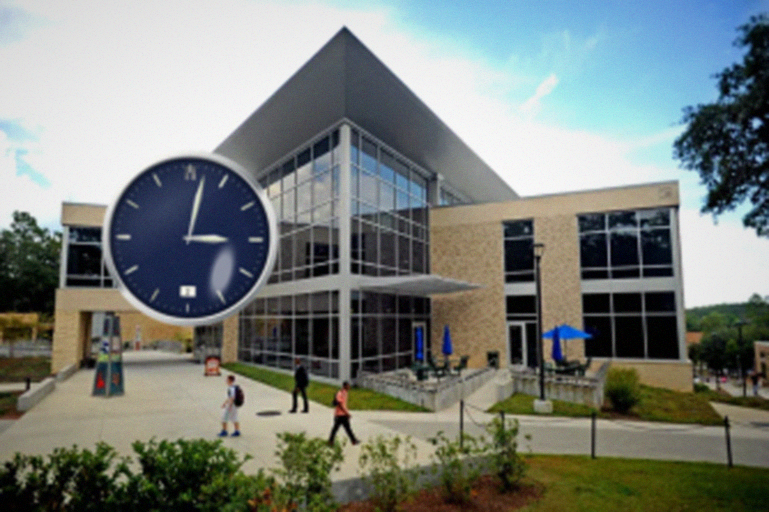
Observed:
3:02
